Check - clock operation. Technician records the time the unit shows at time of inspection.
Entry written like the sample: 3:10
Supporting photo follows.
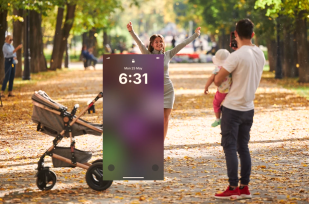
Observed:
6:31
